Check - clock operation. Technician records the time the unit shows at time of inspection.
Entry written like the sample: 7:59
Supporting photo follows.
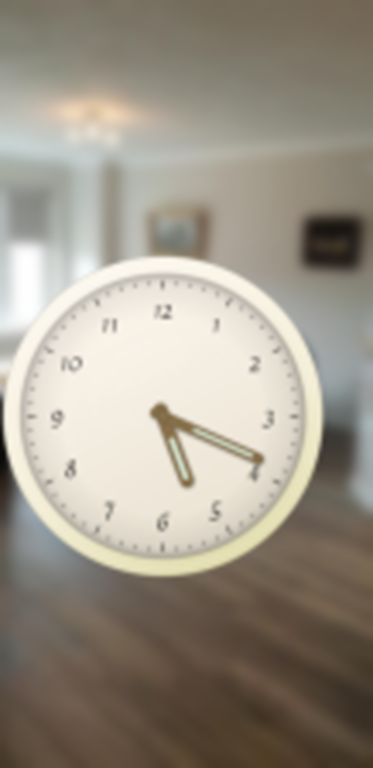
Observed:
5:19
